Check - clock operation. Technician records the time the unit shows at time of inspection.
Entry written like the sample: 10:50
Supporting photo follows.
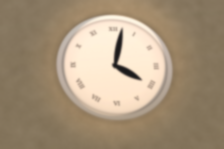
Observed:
4:02
